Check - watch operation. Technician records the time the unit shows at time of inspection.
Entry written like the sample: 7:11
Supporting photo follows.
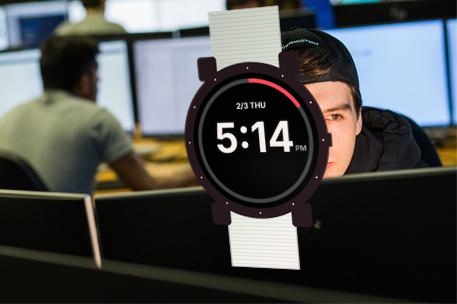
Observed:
5:14
